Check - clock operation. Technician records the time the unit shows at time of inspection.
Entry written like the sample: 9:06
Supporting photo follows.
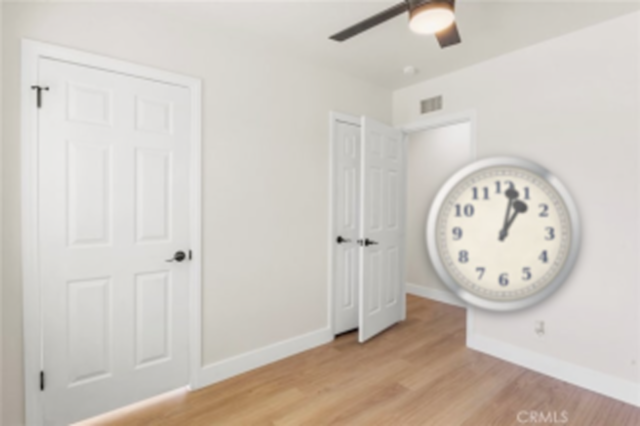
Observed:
1:02
